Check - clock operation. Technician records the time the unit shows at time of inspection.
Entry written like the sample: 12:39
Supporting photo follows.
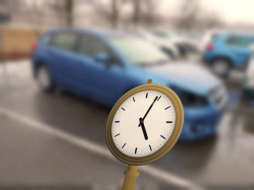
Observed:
5:04
